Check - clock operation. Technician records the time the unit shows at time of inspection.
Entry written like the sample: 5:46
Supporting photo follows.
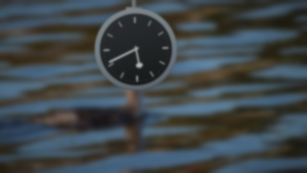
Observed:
5:41
